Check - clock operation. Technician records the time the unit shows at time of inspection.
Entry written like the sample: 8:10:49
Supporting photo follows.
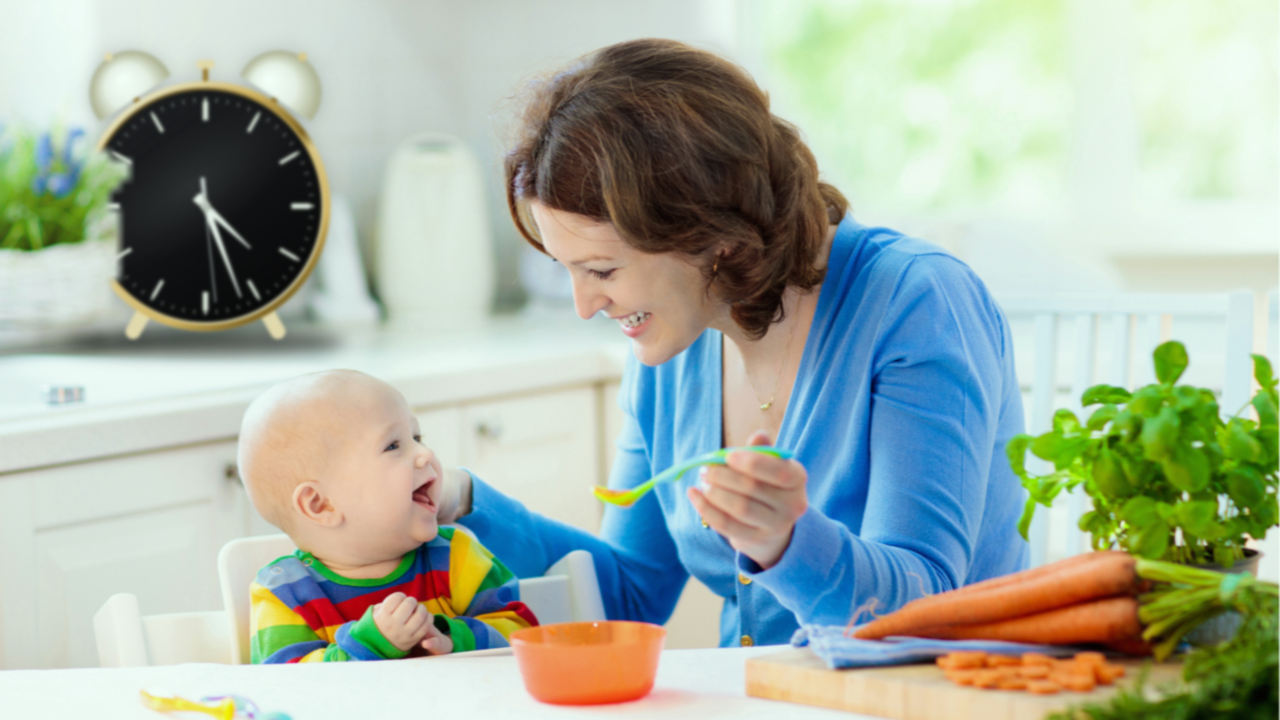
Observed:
4:26:29
